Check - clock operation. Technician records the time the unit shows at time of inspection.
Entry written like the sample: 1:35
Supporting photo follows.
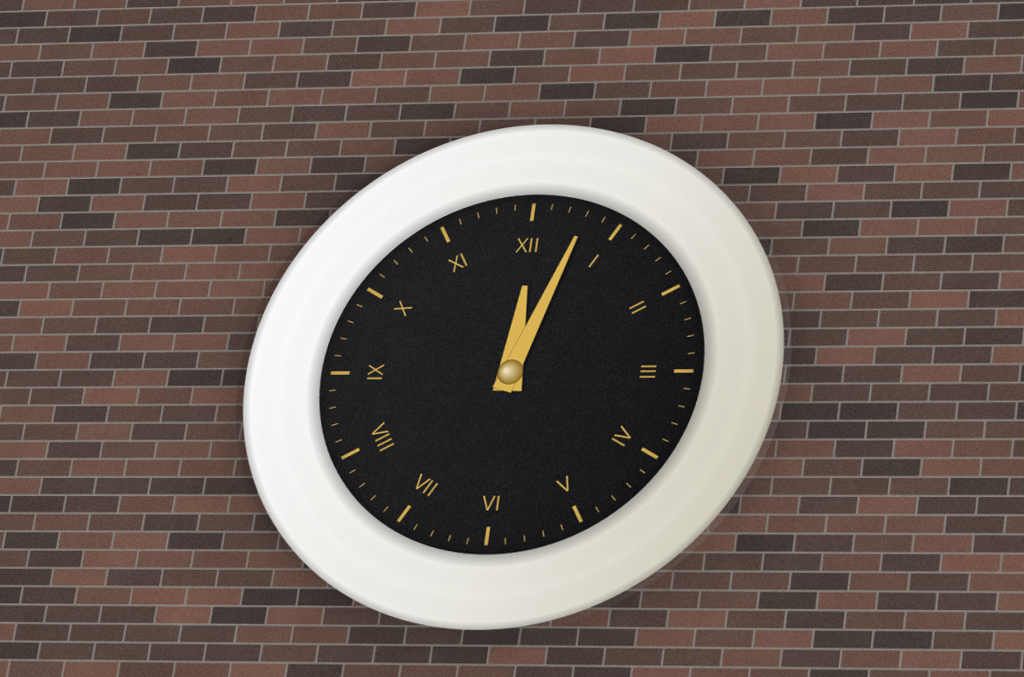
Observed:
12:03
